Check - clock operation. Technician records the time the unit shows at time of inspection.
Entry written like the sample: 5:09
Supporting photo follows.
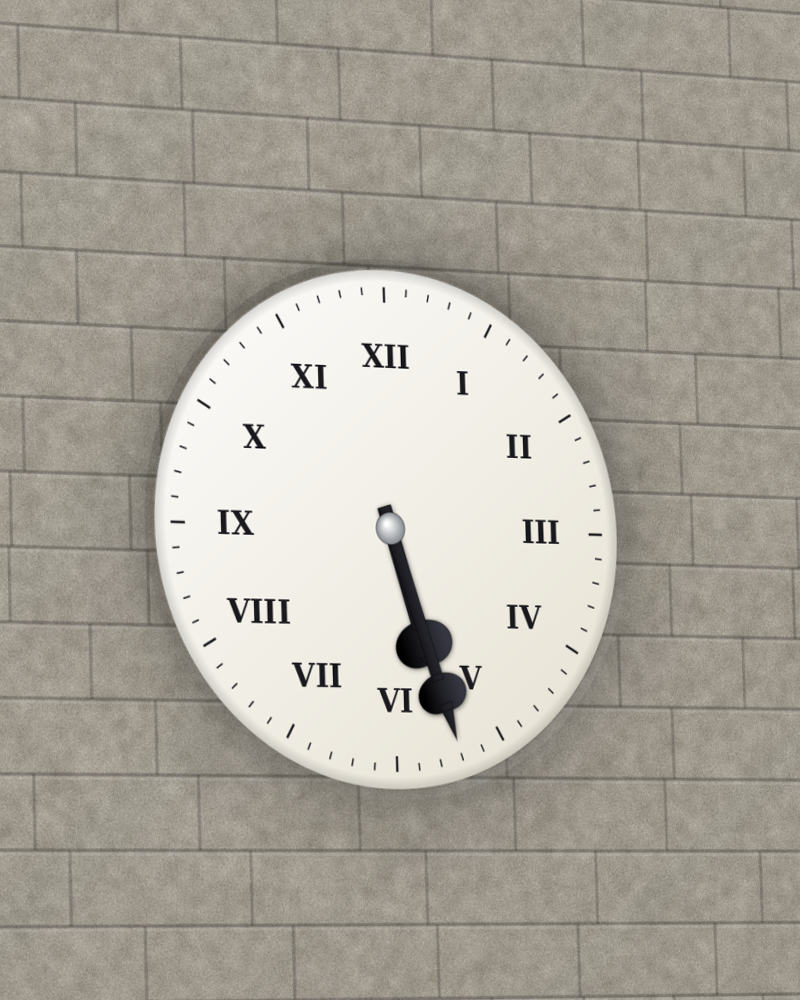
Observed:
5:27
